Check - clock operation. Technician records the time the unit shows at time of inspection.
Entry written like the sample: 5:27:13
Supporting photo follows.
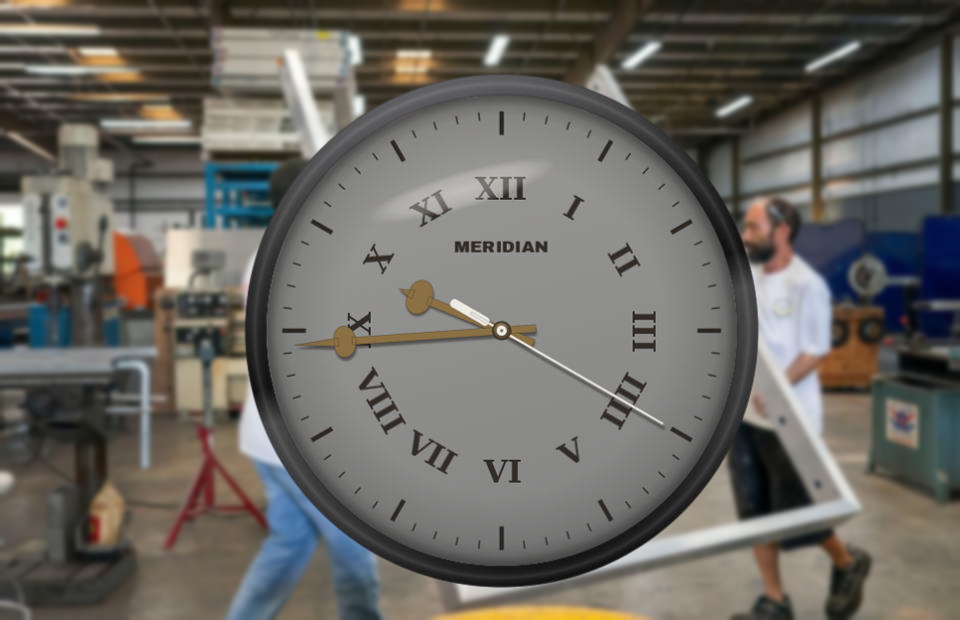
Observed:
9:44:20
